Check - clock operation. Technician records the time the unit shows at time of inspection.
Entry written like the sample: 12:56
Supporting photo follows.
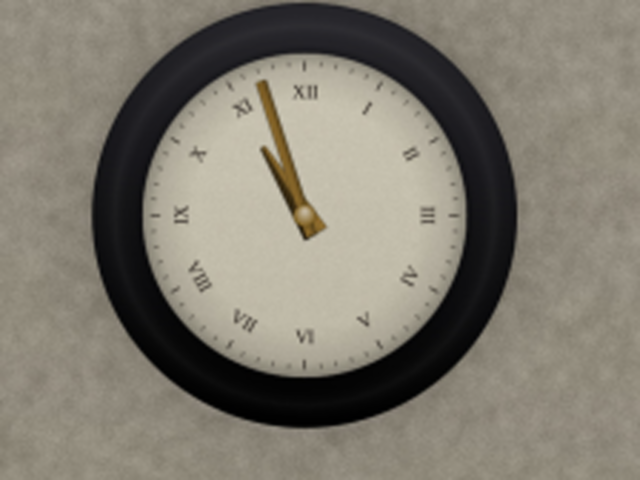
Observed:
10:57
